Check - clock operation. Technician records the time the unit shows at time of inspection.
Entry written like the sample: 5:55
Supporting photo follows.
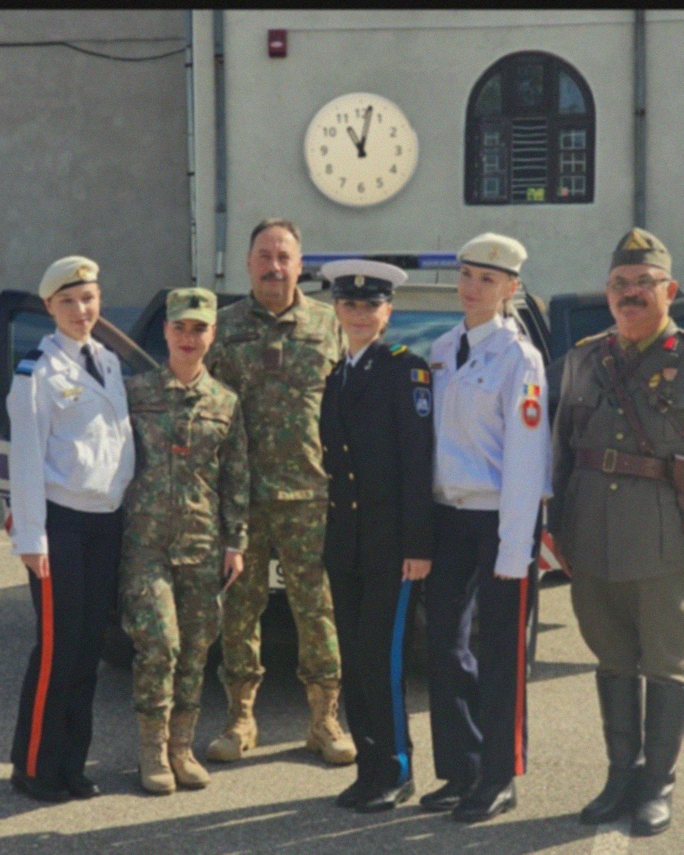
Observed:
11:02
